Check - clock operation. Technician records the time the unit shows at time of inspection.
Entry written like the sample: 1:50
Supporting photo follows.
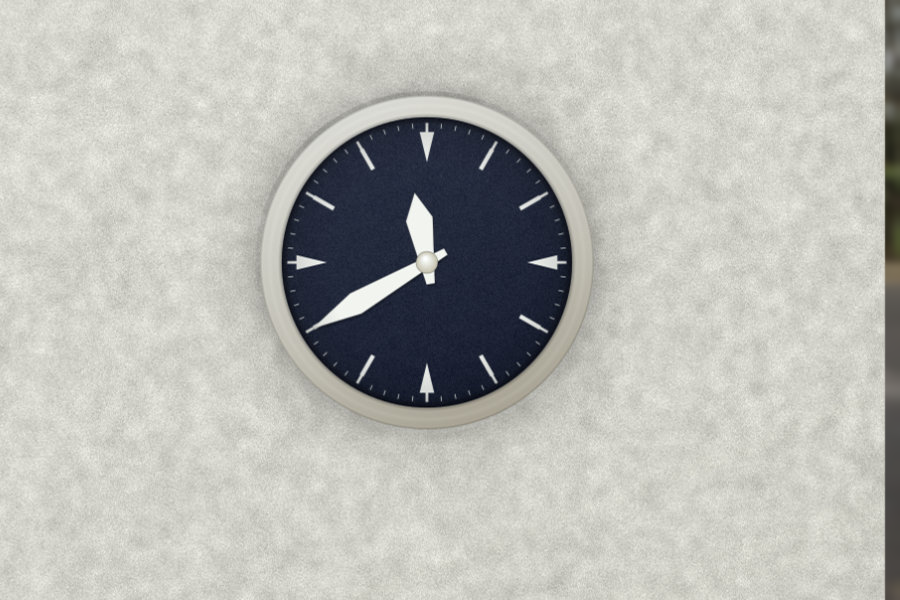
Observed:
11:40
